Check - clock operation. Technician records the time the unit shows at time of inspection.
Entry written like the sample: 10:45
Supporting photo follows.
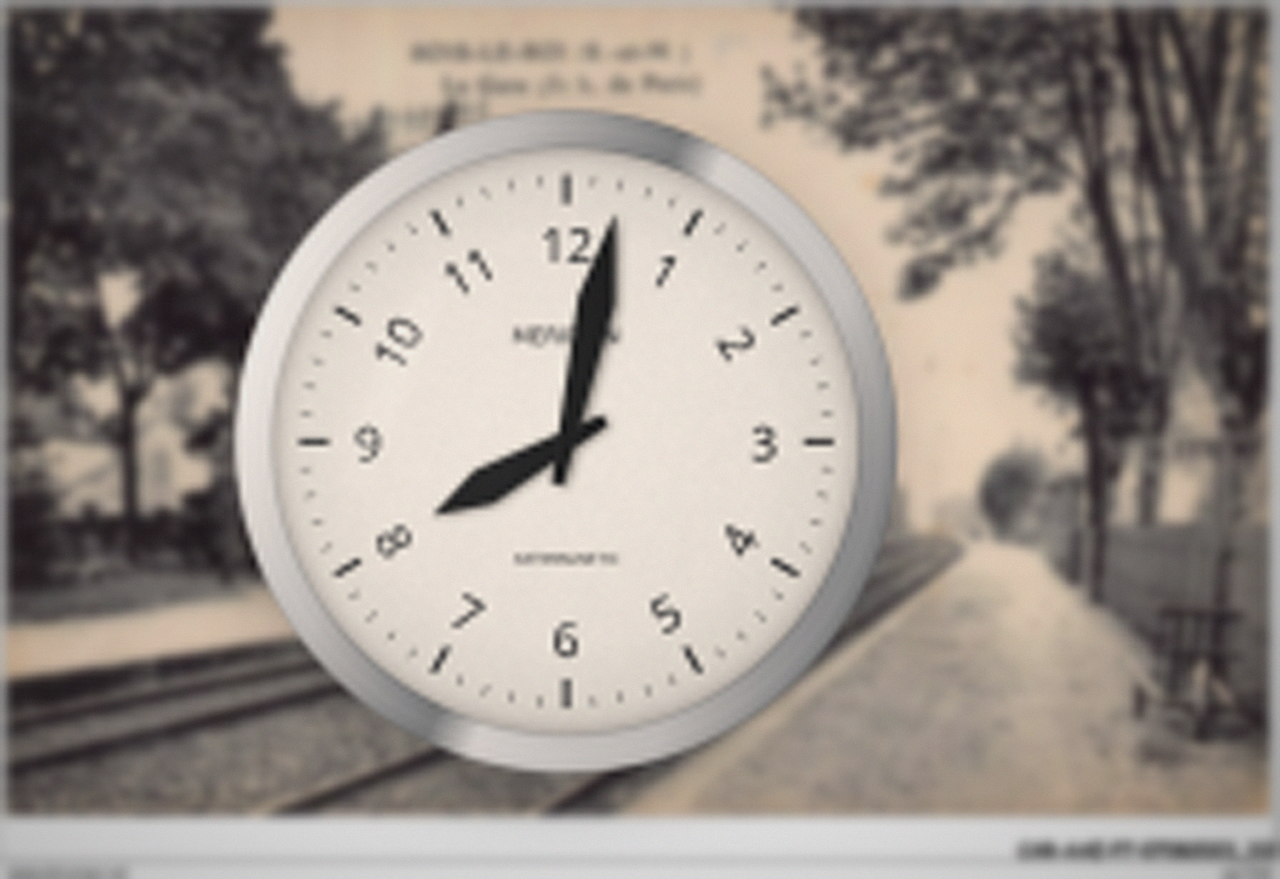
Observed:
8:02
